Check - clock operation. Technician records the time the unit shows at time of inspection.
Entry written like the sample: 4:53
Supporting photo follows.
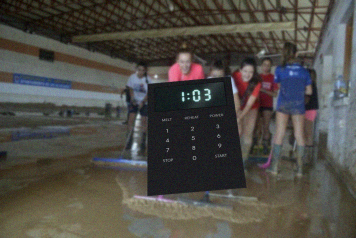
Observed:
1:03
